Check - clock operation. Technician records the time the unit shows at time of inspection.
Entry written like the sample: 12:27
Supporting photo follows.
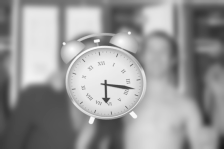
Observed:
6:18
